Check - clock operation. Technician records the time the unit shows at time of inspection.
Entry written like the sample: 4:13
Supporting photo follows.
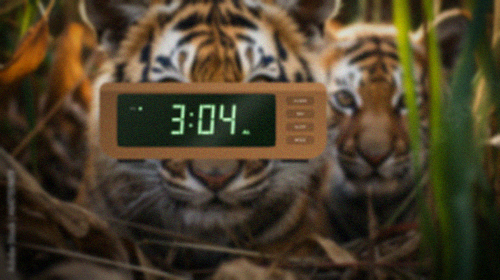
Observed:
3:04
